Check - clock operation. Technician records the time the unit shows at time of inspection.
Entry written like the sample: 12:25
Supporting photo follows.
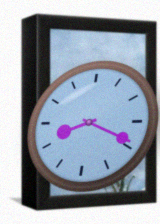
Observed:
8:19
